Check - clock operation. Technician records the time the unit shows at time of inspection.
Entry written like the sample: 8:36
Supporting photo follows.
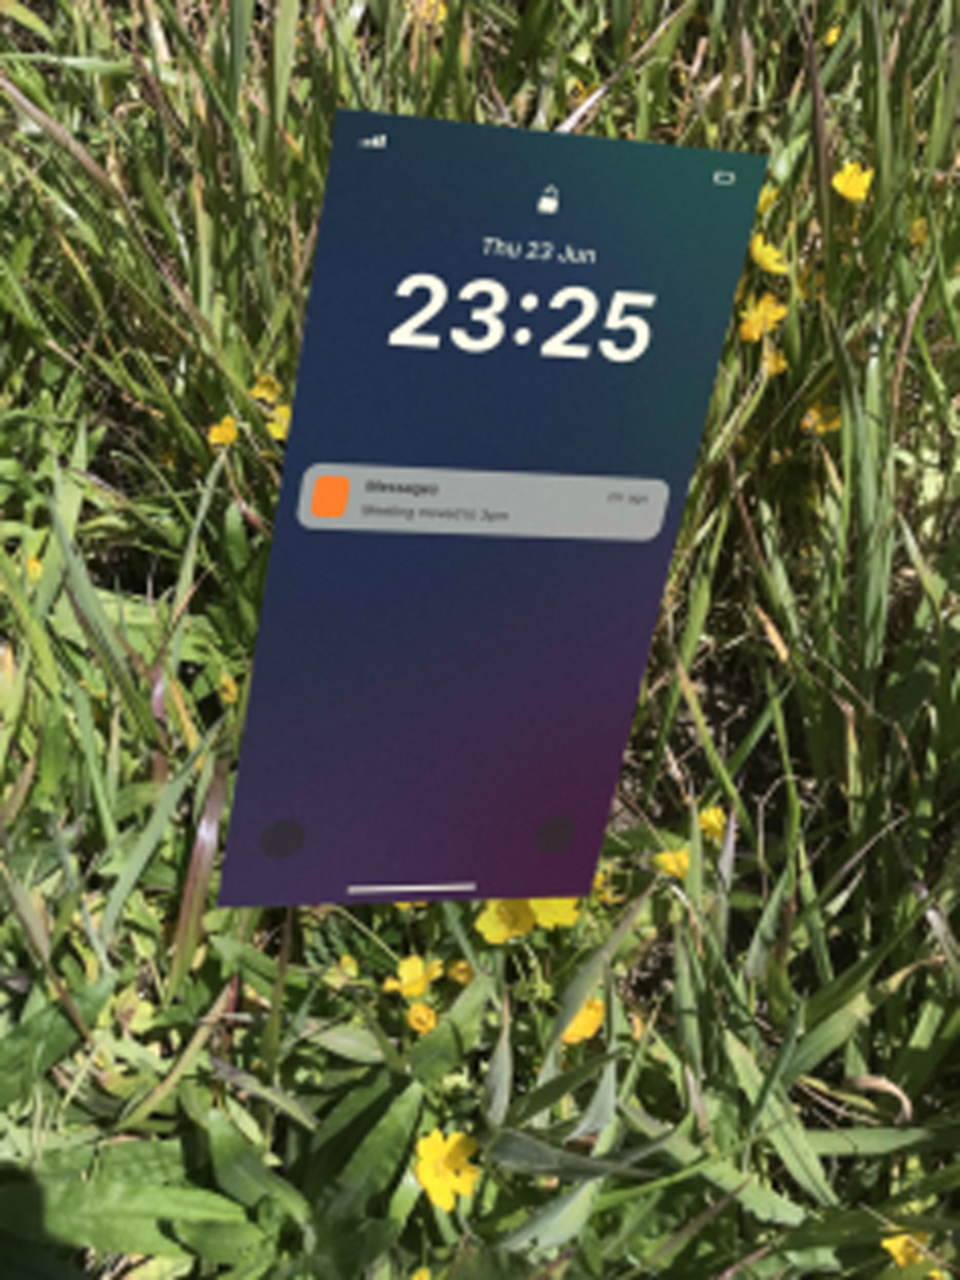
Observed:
23:25
